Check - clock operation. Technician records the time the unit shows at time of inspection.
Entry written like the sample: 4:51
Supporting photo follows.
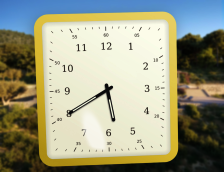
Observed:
5:40
